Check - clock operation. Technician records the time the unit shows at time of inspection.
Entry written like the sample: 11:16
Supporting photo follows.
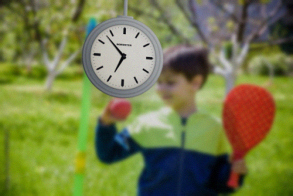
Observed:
6:53
